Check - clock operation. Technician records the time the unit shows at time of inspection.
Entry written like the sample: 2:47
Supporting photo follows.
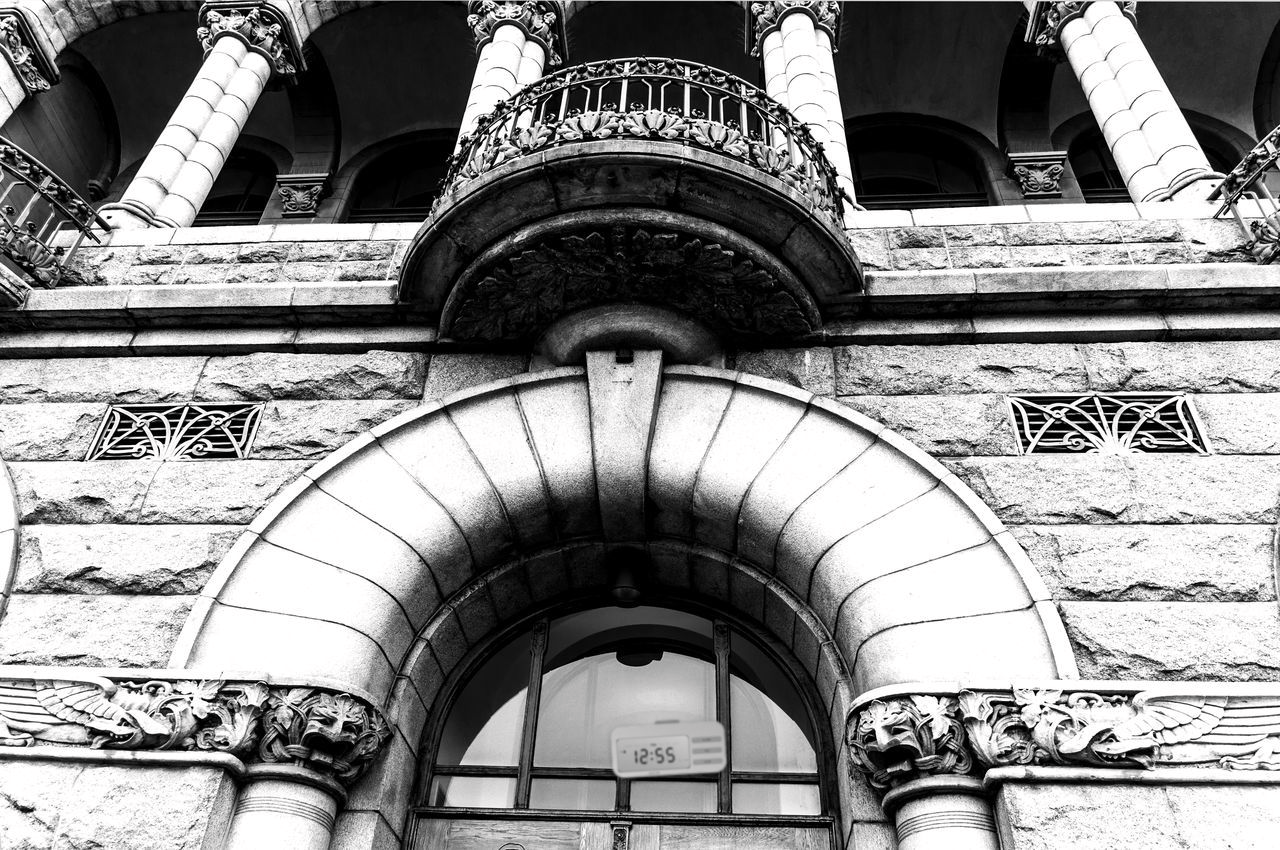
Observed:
12:55
